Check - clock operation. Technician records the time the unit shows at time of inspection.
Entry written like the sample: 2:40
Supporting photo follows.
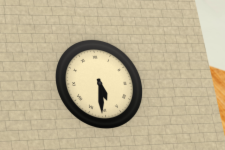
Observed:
5:31
